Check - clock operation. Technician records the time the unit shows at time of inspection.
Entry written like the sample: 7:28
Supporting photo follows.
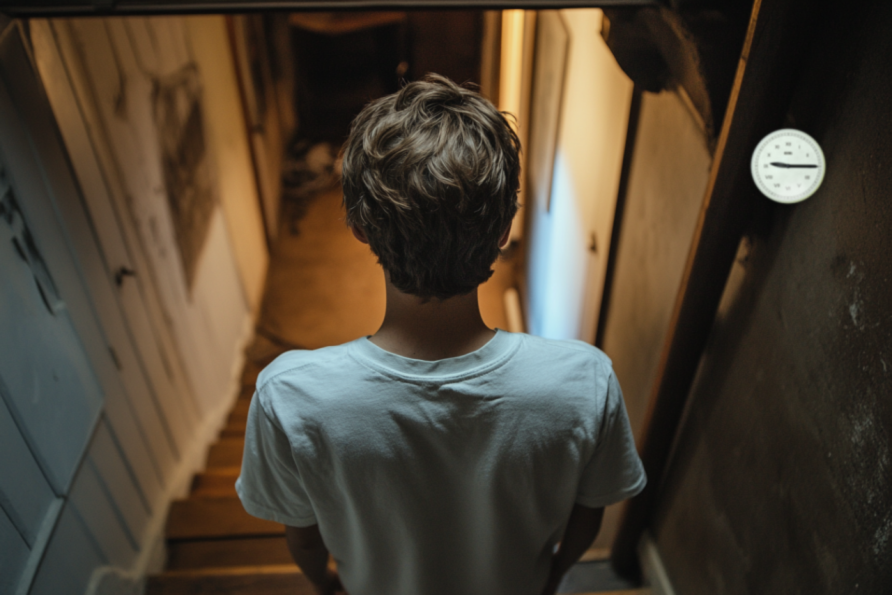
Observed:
9:15
